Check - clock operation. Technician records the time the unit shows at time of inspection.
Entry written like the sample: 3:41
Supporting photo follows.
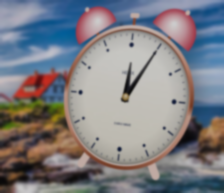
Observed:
12:05
